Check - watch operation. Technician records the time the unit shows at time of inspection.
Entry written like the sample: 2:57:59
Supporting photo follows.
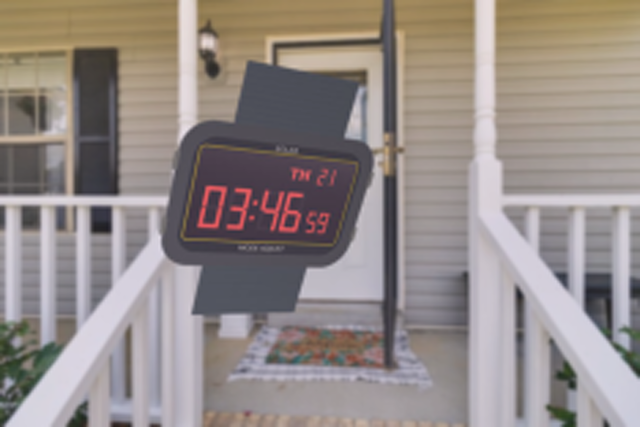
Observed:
3:46:59
